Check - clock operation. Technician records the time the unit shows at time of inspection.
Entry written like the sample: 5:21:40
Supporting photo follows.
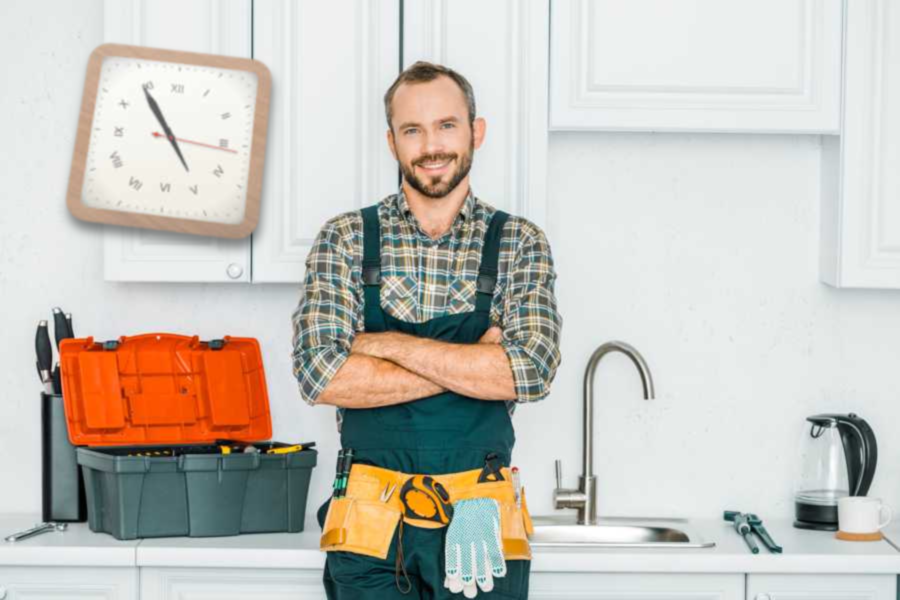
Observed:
4:54:16
